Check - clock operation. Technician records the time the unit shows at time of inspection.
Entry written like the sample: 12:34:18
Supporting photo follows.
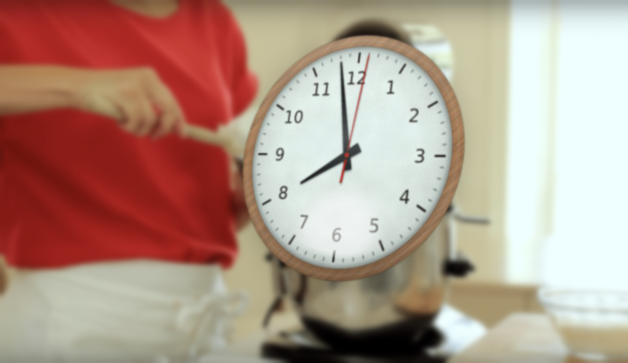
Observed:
7:58:01
